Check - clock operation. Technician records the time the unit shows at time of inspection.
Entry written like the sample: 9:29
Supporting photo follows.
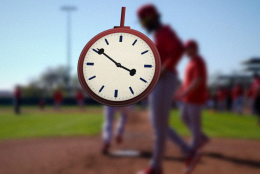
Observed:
3:51
